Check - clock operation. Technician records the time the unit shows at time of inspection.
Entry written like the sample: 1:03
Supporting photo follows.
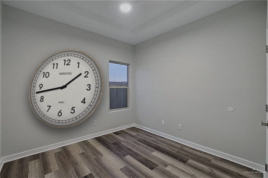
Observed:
1:43
